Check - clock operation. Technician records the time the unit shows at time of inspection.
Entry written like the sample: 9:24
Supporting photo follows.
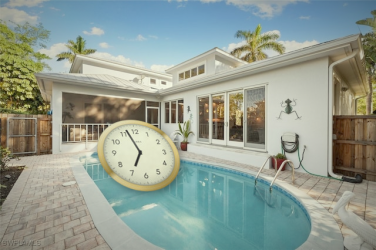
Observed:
6:57
